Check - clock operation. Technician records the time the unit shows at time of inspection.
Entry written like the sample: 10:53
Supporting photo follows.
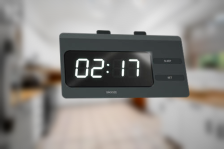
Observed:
2:17
